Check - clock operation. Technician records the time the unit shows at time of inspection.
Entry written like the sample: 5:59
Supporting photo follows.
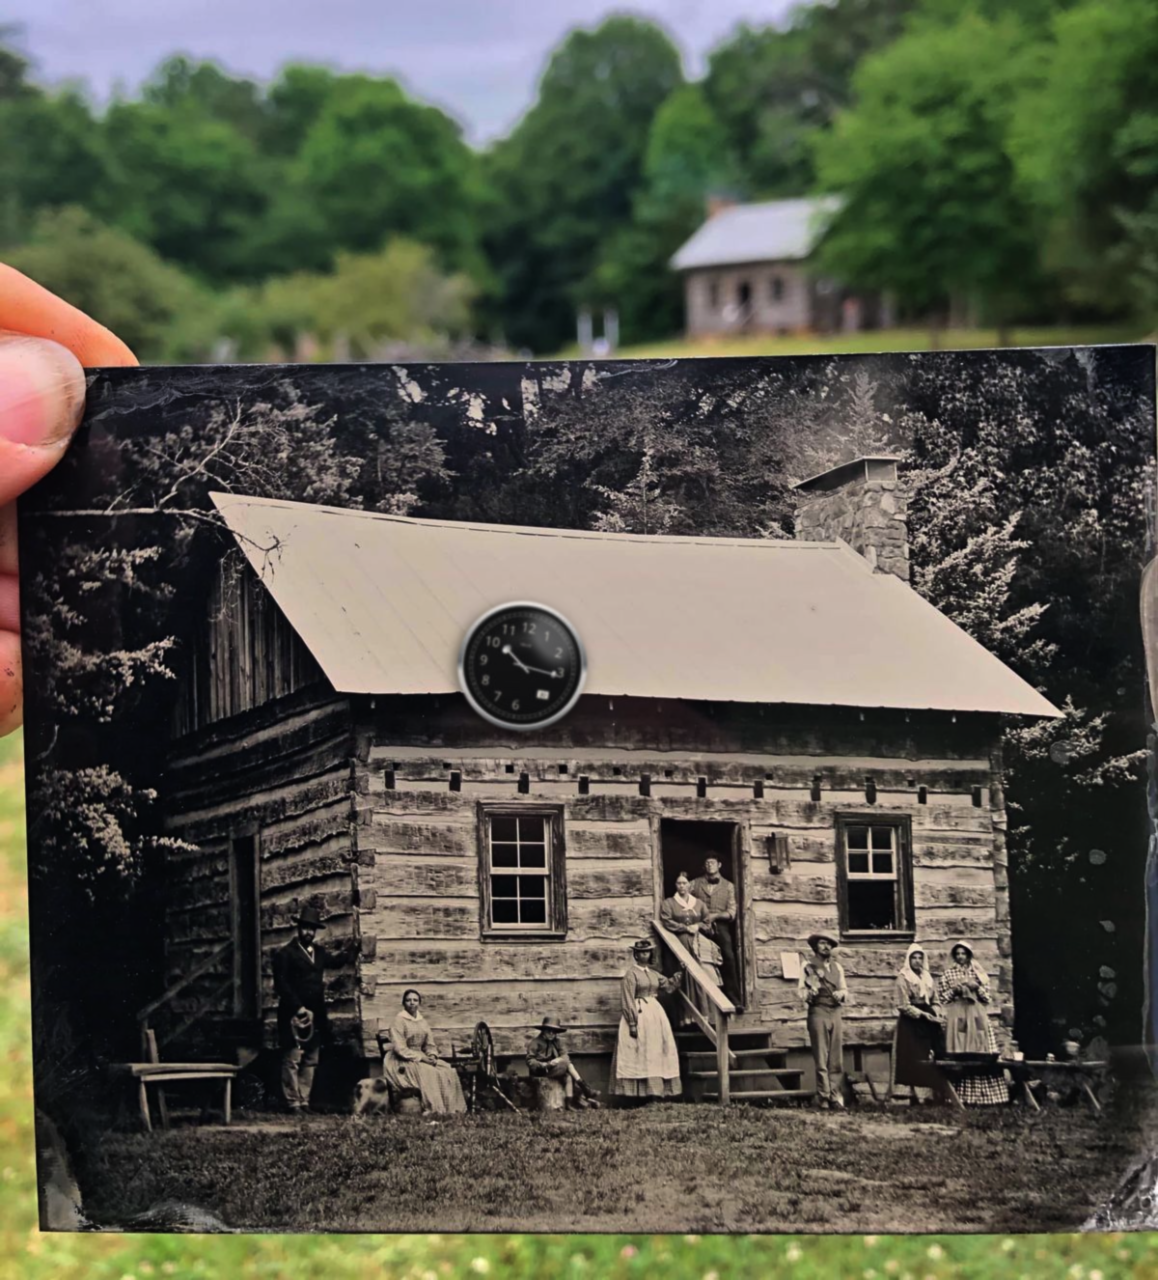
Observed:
10:16
